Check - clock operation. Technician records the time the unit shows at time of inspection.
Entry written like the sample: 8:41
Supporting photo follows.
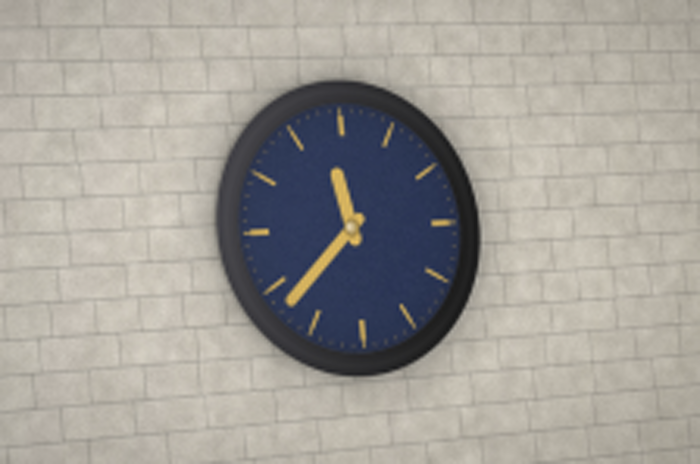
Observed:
11:38
